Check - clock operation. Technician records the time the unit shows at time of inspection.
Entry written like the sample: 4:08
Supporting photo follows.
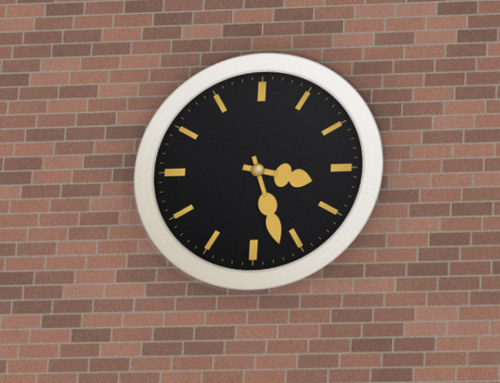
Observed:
3:27
